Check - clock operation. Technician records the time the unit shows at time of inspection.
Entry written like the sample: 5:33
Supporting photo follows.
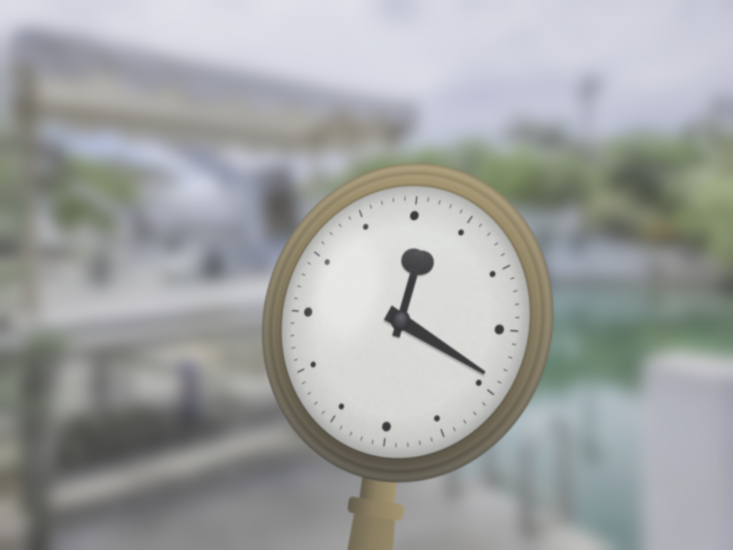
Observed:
12:19
